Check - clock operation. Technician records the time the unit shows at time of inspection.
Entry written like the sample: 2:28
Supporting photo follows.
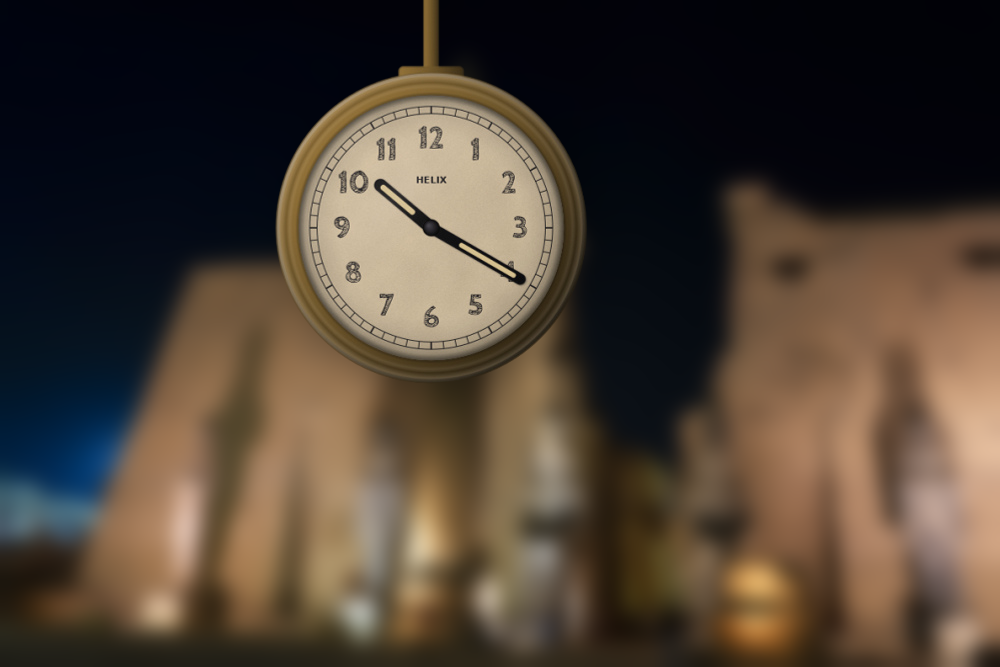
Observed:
10:20
